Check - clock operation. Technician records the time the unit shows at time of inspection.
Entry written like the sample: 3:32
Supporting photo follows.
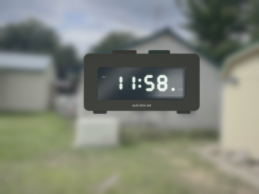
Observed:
11:58
